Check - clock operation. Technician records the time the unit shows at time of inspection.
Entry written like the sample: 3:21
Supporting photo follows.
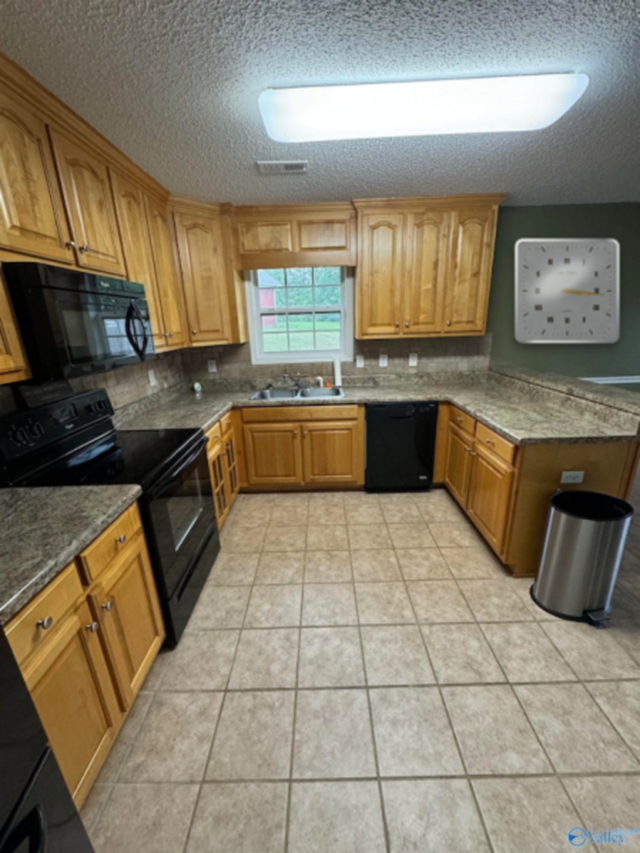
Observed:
3:16
